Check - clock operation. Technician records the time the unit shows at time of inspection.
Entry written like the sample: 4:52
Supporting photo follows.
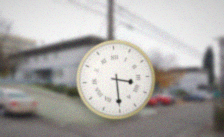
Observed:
3:30
